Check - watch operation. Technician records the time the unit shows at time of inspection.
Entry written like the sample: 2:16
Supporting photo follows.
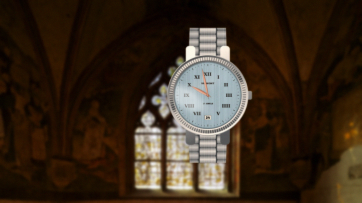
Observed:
9:58
